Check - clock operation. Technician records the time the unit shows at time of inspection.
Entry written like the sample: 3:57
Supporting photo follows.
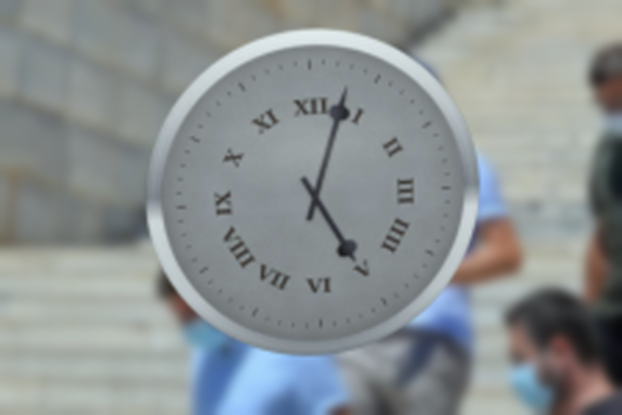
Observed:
5:03
